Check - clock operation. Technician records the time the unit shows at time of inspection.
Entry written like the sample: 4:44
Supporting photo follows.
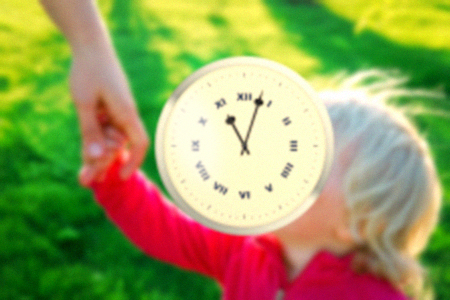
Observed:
11:03
